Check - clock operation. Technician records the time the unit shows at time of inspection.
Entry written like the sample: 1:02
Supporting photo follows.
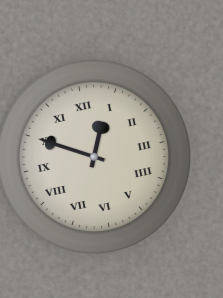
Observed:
12:50
